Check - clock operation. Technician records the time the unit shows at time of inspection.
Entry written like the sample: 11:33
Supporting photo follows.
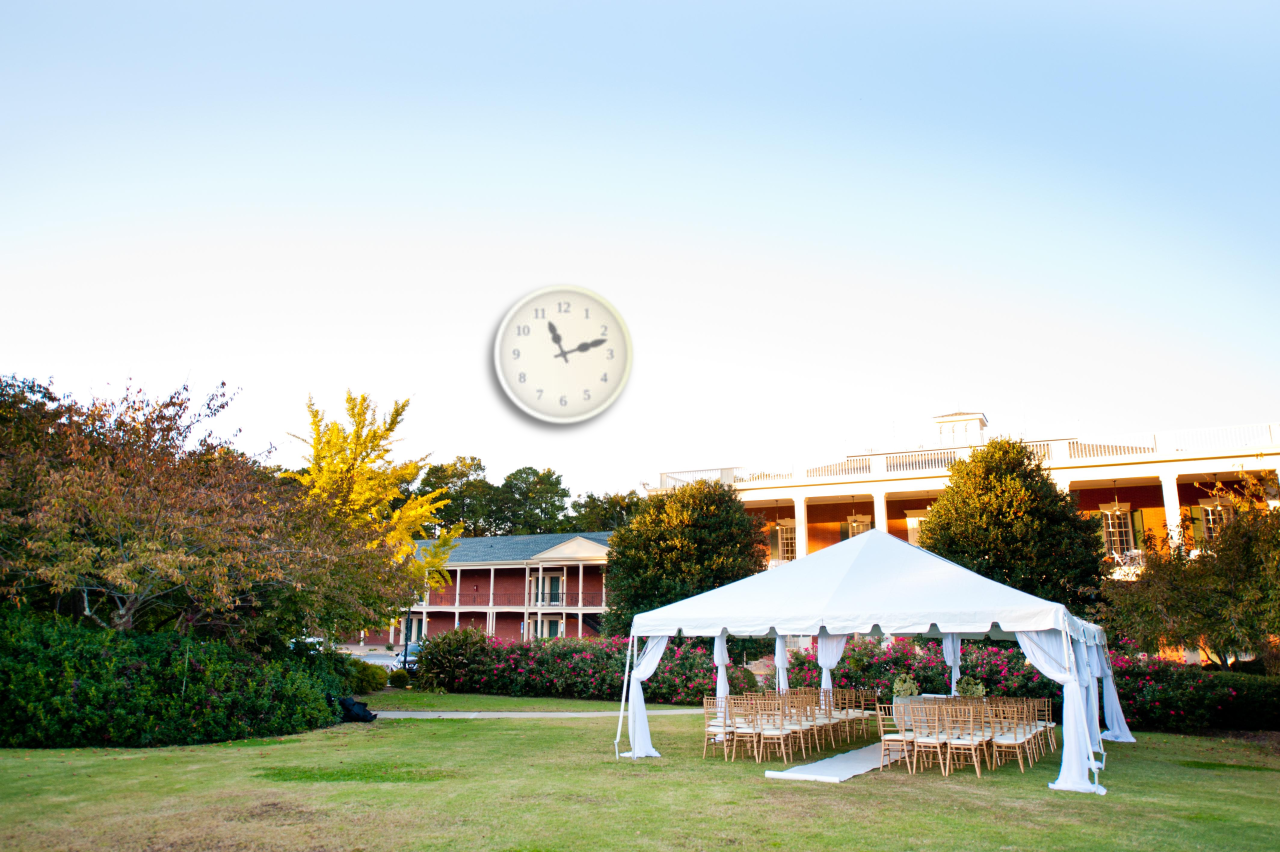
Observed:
11:12
